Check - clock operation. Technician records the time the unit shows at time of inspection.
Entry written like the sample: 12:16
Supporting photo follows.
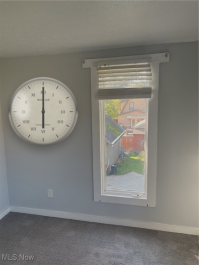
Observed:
6:00
